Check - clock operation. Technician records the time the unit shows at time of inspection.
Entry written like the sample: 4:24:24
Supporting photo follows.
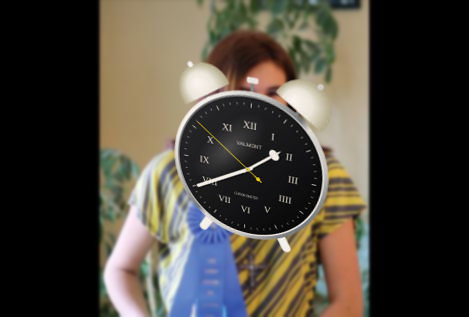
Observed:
1:39:51
